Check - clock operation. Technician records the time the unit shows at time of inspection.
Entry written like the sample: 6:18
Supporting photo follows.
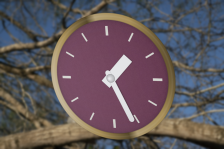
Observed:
1:26
